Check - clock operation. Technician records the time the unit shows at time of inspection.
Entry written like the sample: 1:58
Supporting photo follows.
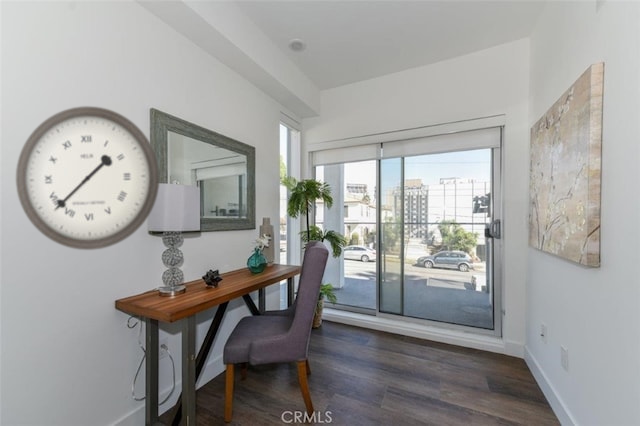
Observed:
1:38
